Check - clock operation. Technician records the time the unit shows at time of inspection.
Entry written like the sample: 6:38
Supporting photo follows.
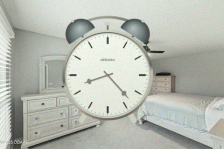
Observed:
8:23
